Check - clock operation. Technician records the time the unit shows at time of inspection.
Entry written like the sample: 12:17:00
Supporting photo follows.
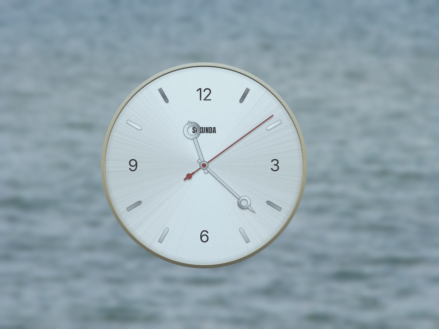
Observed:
11:22:09
